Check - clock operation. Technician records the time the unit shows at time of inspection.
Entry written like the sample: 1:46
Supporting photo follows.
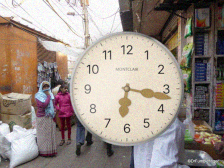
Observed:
6:17
